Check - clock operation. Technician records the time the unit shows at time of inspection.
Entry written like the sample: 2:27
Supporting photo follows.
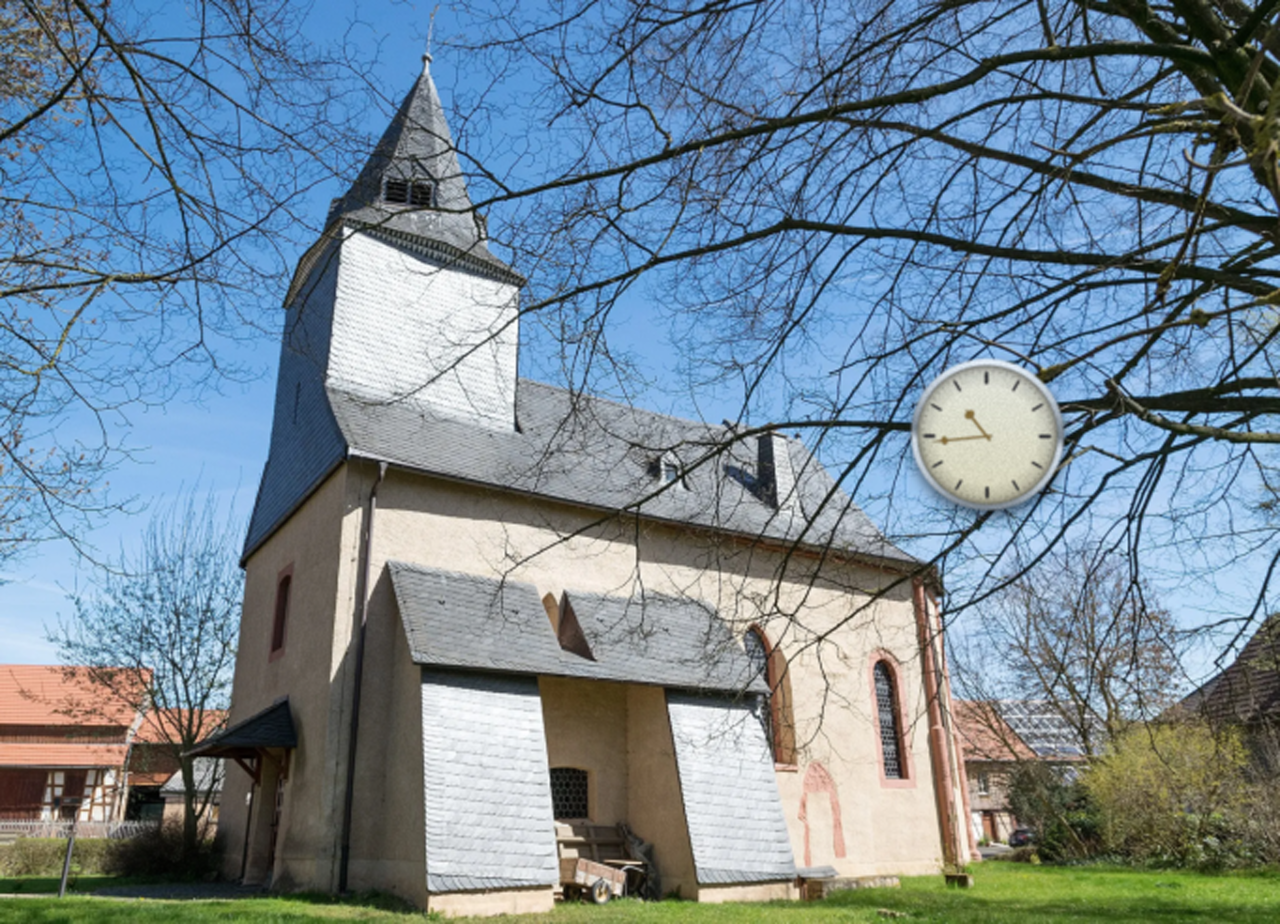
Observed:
10:44
